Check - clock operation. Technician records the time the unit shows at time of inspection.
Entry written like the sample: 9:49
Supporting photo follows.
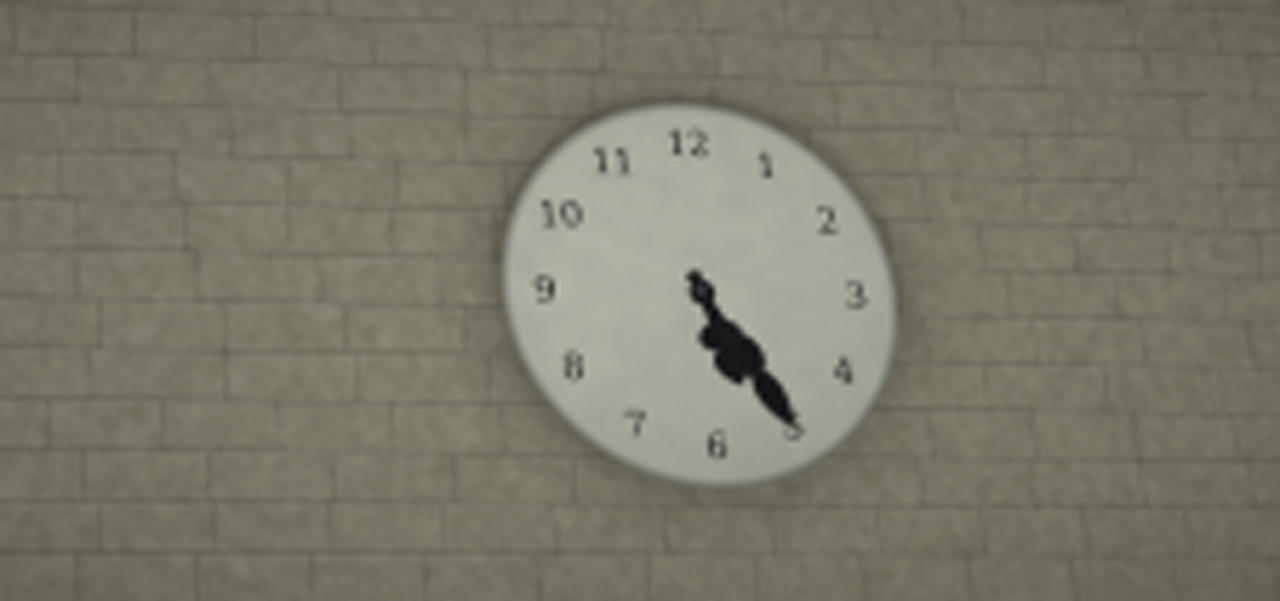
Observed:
5:25
